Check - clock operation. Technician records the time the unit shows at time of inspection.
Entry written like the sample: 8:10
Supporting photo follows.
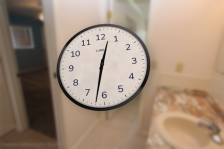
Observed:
12:32
